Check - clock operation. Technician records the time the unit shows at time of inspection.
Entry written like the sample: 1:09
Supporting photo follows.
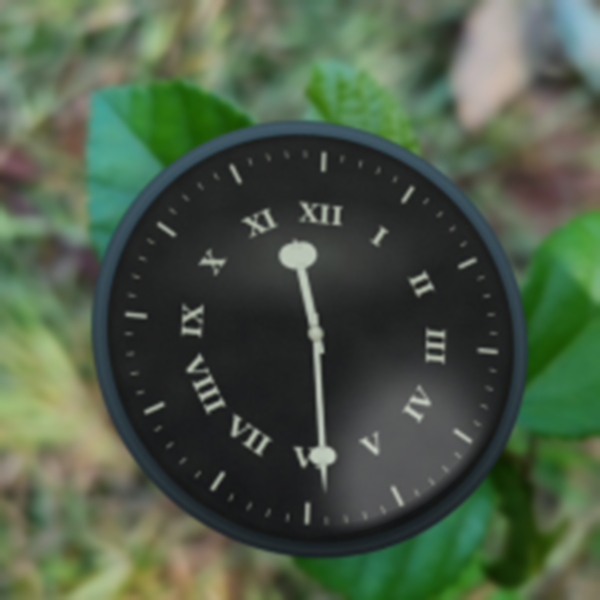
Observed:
11:29
